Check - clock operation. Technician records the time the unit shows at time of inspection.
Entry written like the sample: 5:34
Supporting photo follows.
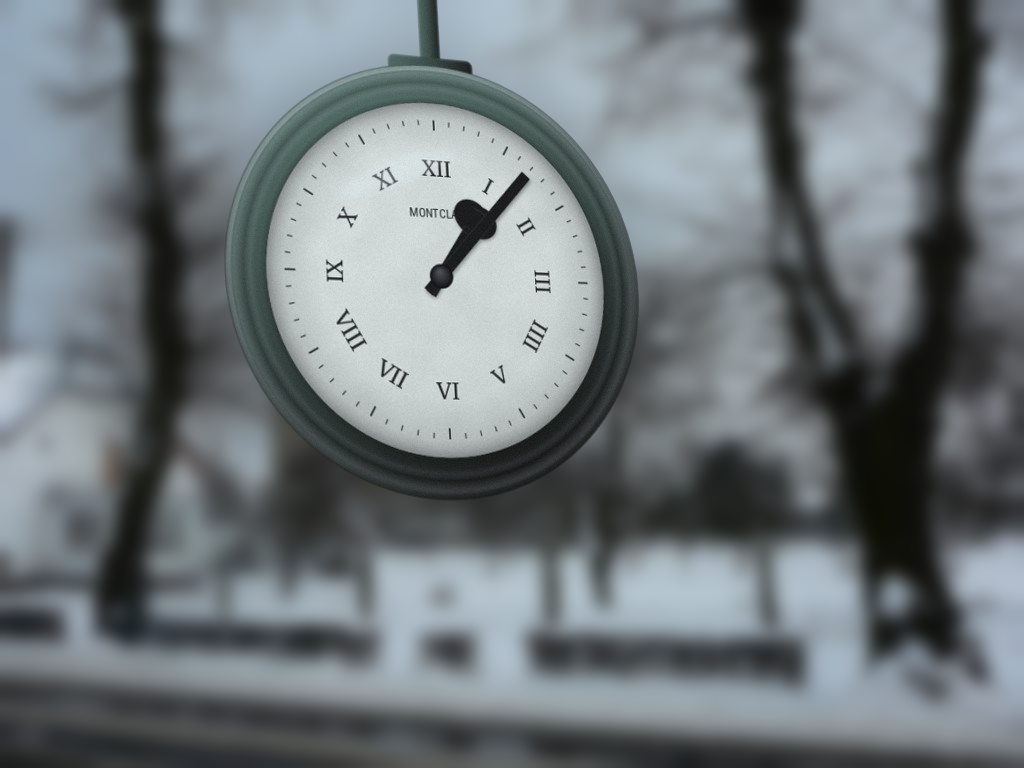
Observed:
1:07
